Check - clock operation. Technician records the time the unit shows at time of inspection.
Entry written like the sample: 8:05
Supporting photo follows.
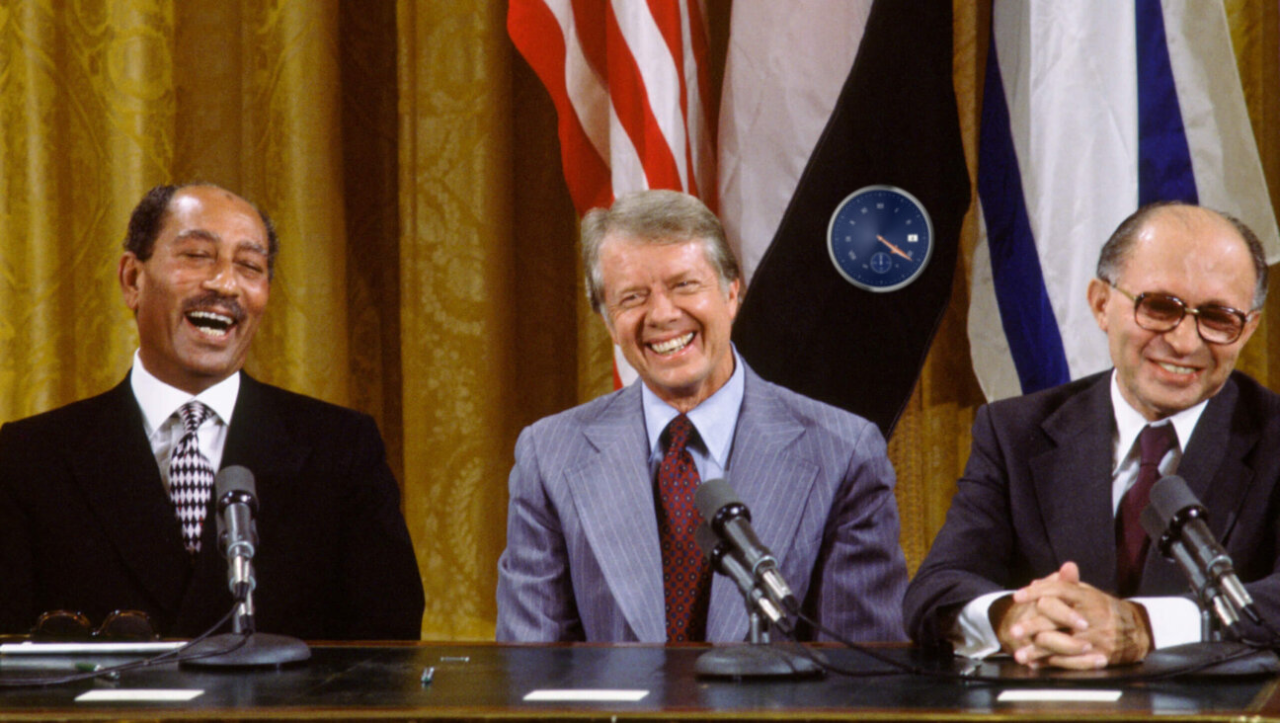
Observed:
4:21
